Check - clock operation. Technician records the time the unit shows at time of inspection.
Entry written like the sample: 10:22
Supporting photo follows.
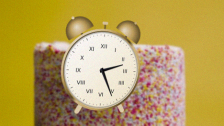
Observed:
2:26
